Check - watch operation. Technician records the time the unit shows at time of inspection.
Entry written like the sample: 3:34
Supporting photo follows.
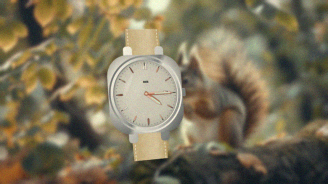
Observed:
4:15
